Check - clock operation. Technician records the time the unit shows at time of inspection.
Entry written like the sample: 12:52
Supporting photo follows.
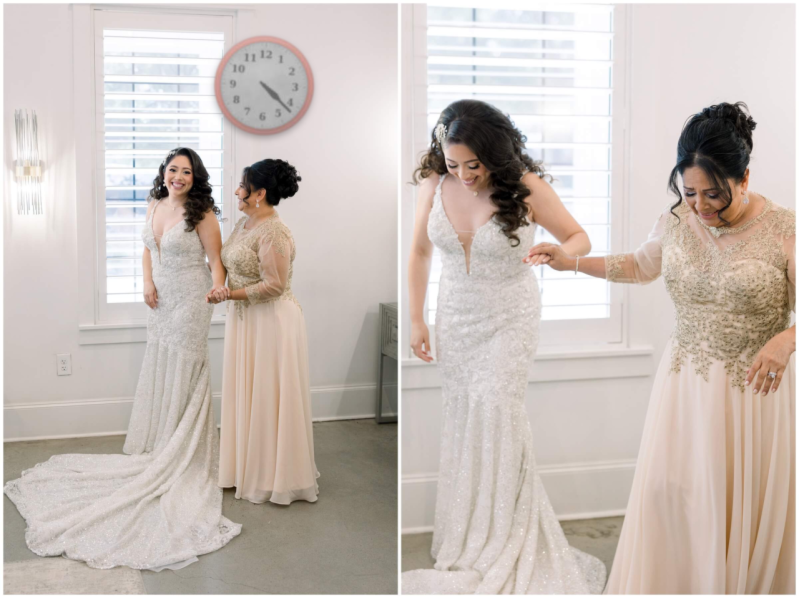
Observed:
4:22
